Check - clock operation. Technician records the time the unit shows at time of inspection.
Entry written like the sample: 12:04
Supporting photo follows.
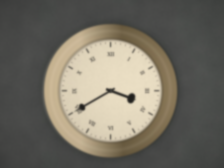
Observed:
3:40
